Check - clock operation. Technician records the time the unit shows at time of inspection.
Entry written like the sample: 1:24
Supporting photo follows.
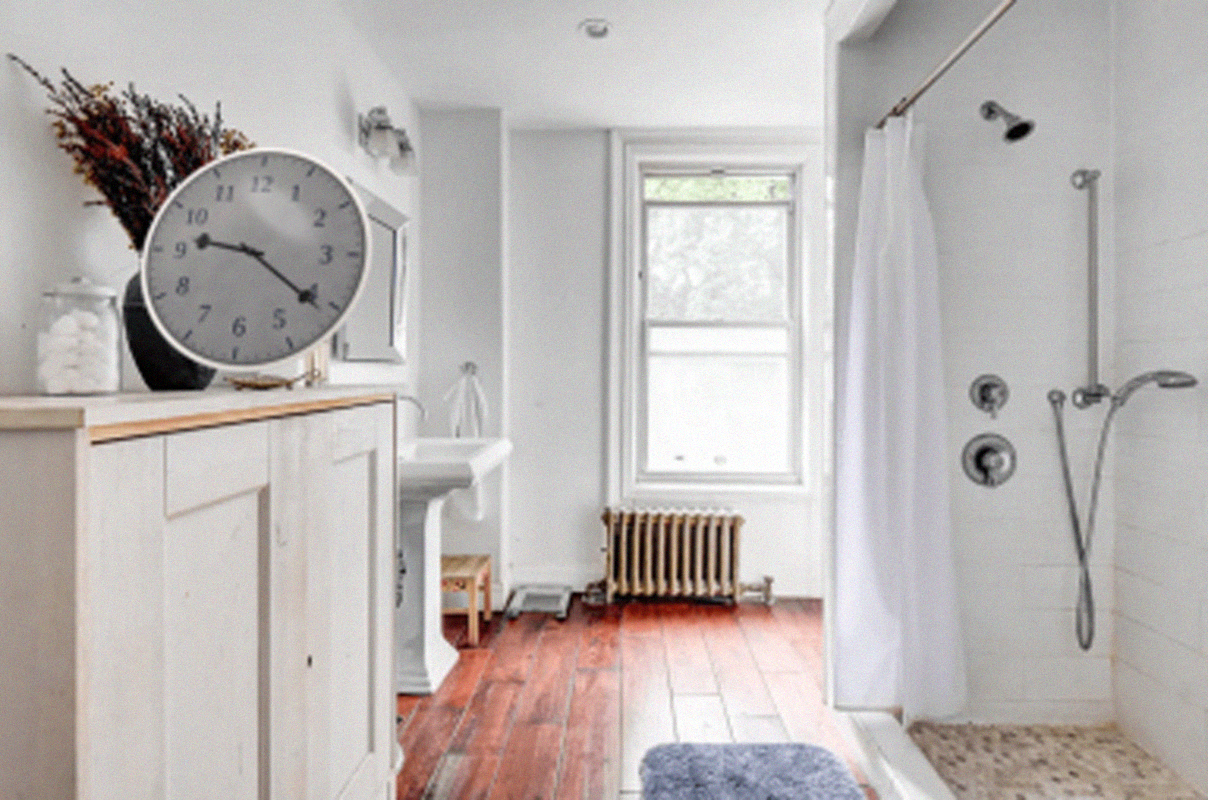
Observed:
9:21
